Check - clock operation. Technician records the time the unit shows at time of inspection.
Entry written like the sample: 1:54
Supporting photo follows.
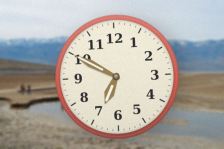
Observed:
6:50
